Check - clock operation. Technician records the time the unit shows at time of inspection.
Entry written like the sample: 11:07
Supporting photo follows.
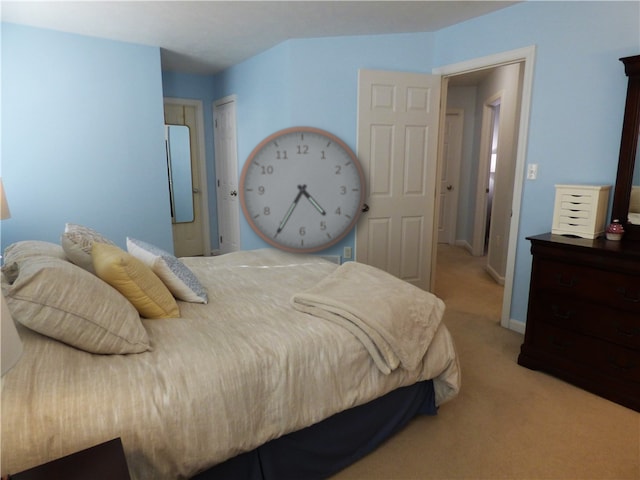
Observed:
4:35
